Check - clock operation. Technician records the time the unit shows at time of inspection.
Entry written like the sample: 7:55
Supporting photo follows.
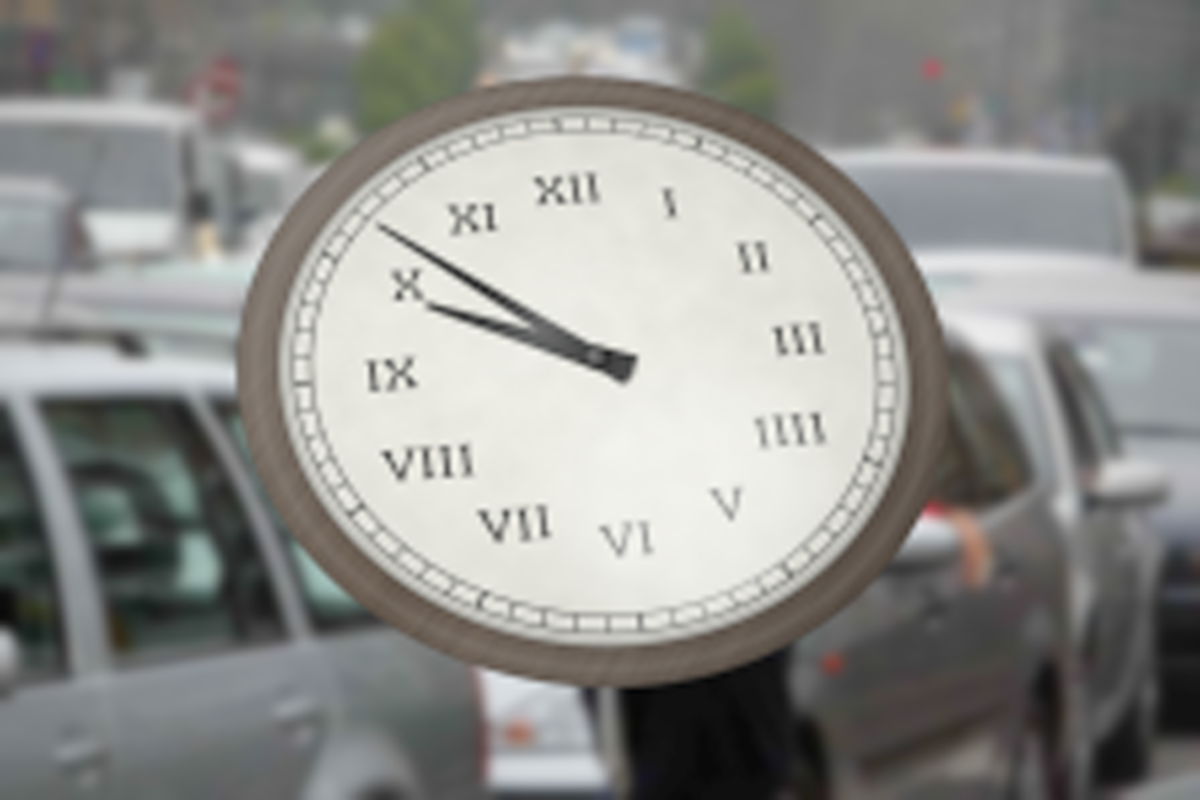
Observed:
9:52
